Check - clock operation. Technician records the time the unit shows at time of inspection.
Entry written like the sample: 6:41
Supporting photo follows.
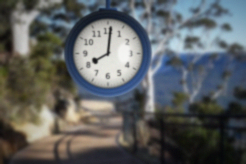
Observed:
8:01
